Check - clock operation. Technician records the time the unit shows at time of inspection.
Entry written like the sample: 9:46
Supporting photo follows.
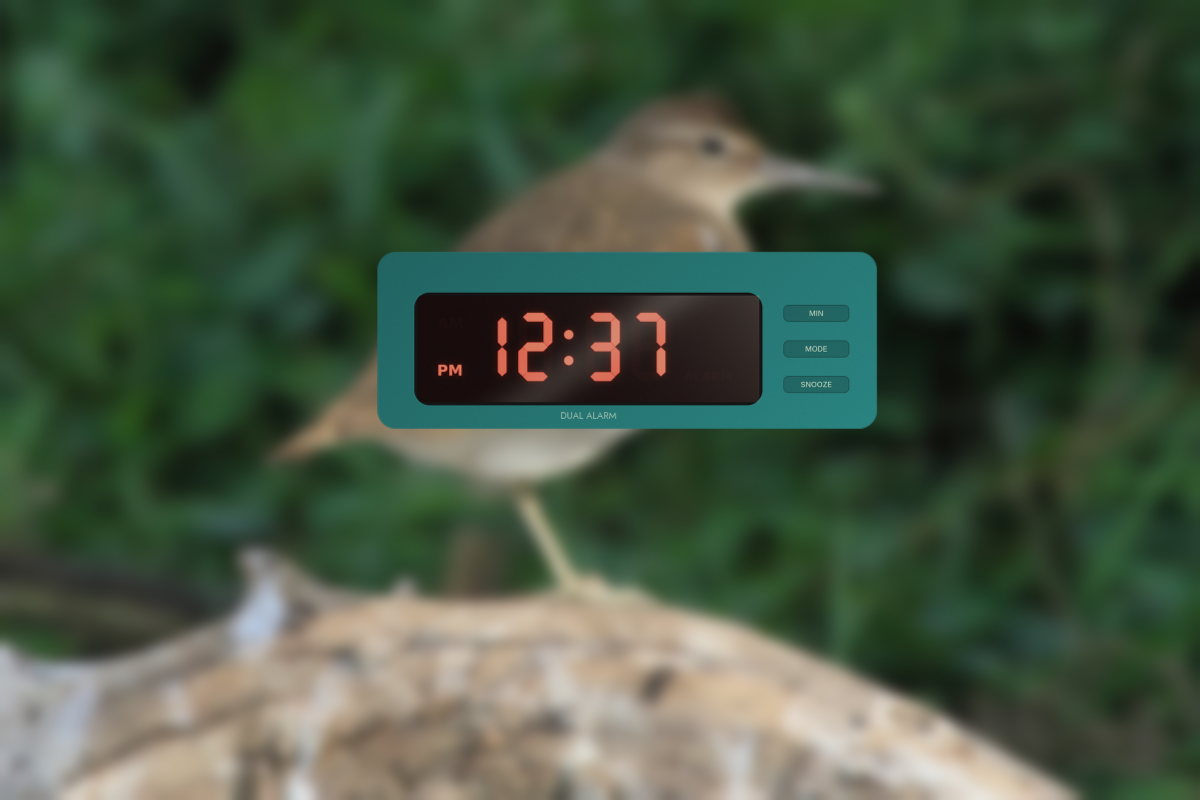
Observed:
12:37
